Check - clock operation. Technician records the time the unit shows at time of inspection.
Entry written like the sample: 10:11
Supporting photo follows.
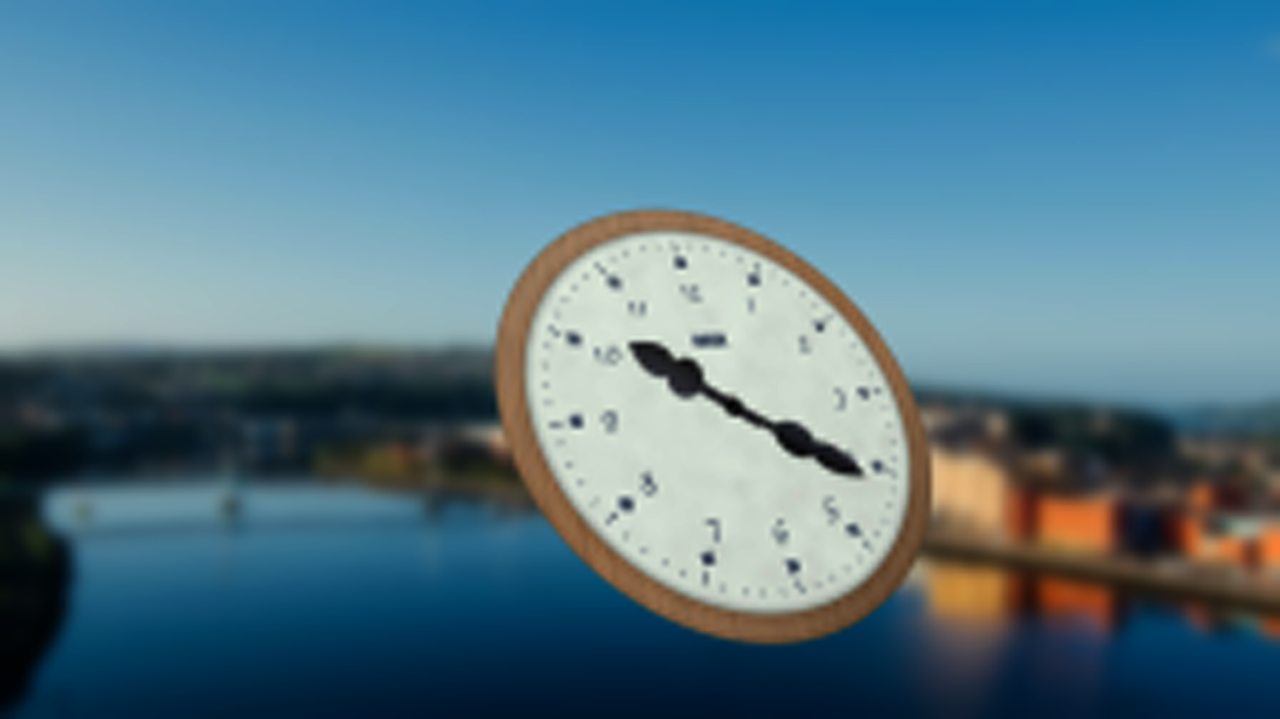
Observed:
10:21
